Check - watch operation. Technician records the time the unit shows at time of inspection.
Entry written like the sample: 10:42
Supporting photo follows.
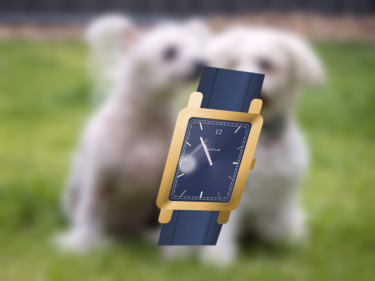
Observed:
10:54
